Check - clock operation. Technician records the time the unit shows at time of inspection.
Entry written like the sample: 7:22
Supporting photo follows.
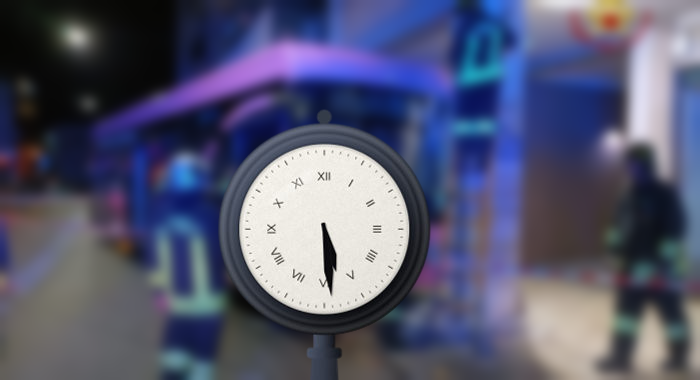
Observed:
5:29
